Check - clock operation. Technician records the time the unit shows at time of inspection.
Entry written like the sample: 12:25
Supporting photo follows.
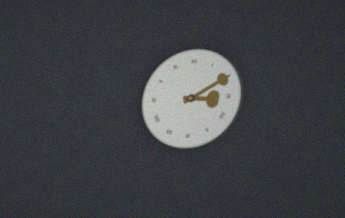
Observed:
3:10
